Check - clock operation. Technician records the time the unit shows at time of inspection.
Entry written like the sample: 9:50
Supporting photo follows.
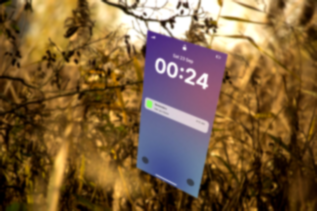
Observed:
0:24
